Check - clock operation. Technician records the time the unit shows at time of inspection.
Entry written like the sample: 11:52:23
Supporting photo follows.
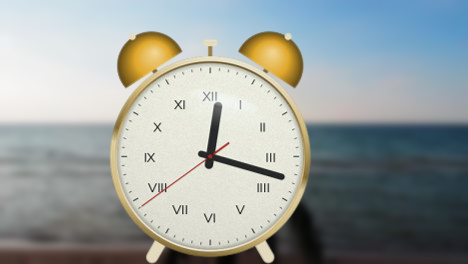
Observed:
12:17:39
